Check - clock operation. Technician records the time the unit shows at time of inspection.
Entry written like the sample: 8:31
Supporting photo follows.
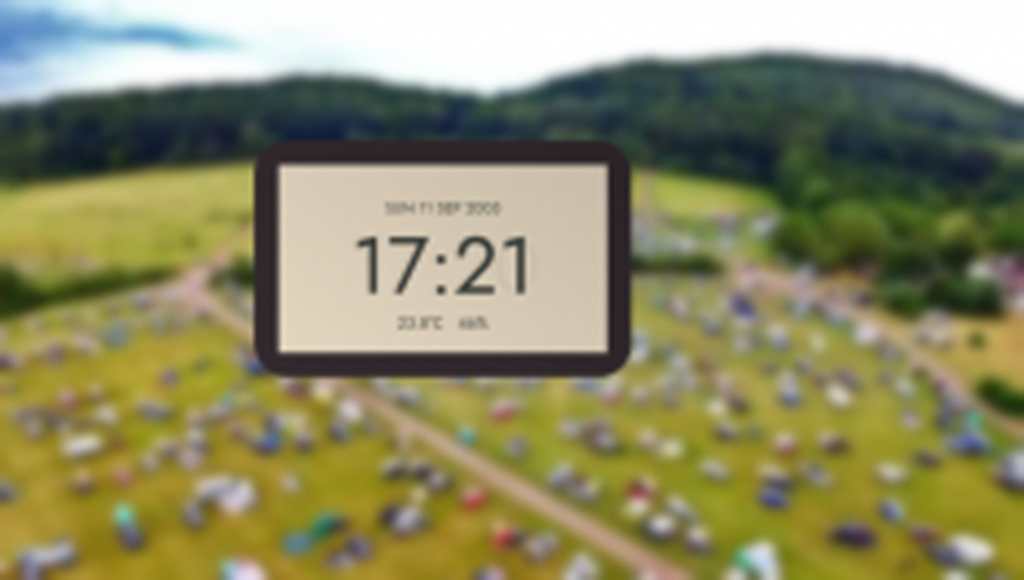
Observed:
17:21
